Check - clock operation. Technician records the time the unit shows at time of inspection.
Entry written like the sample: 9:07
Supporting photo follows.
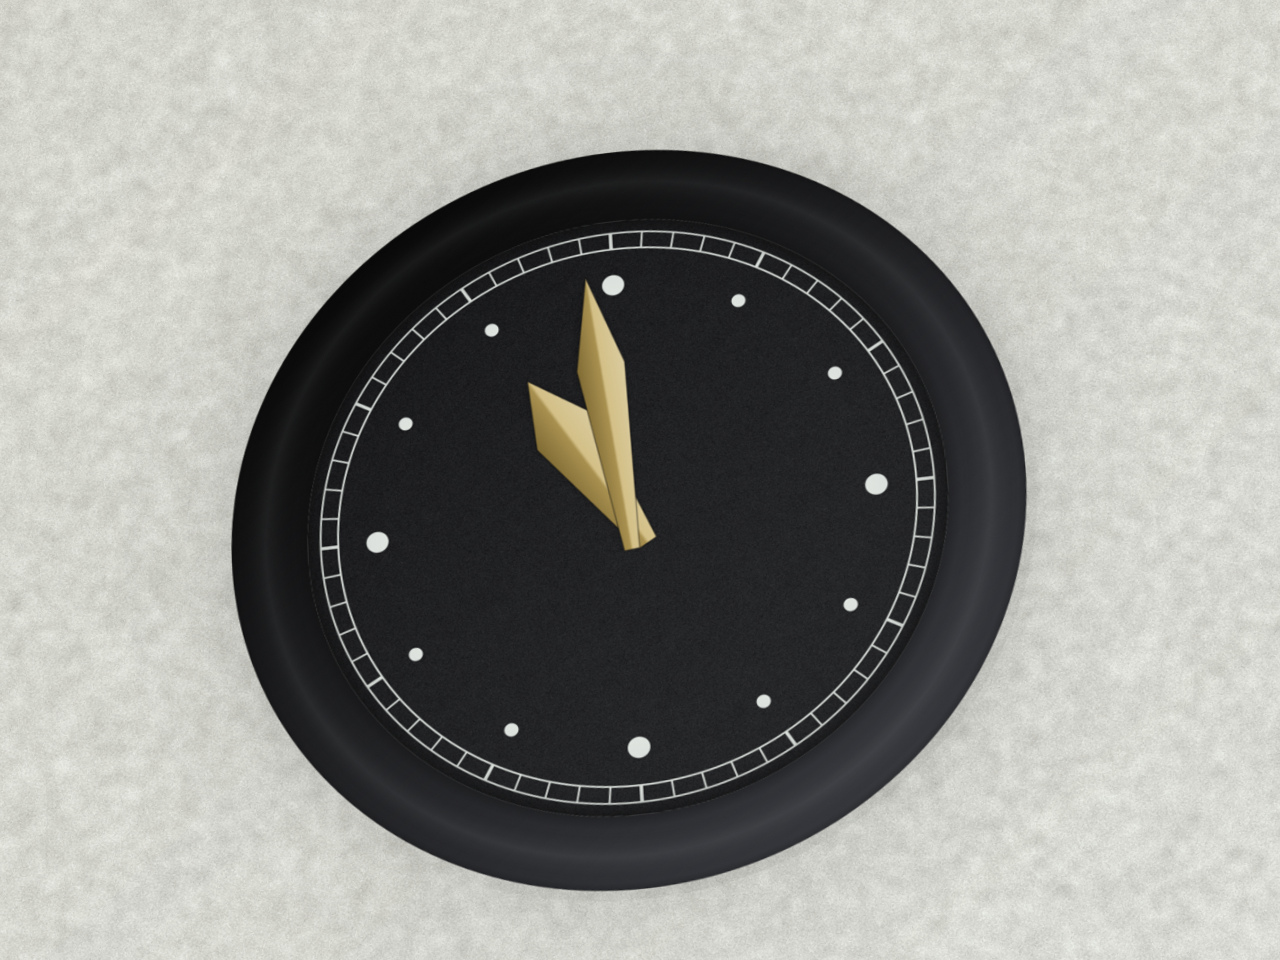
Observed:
10:59
